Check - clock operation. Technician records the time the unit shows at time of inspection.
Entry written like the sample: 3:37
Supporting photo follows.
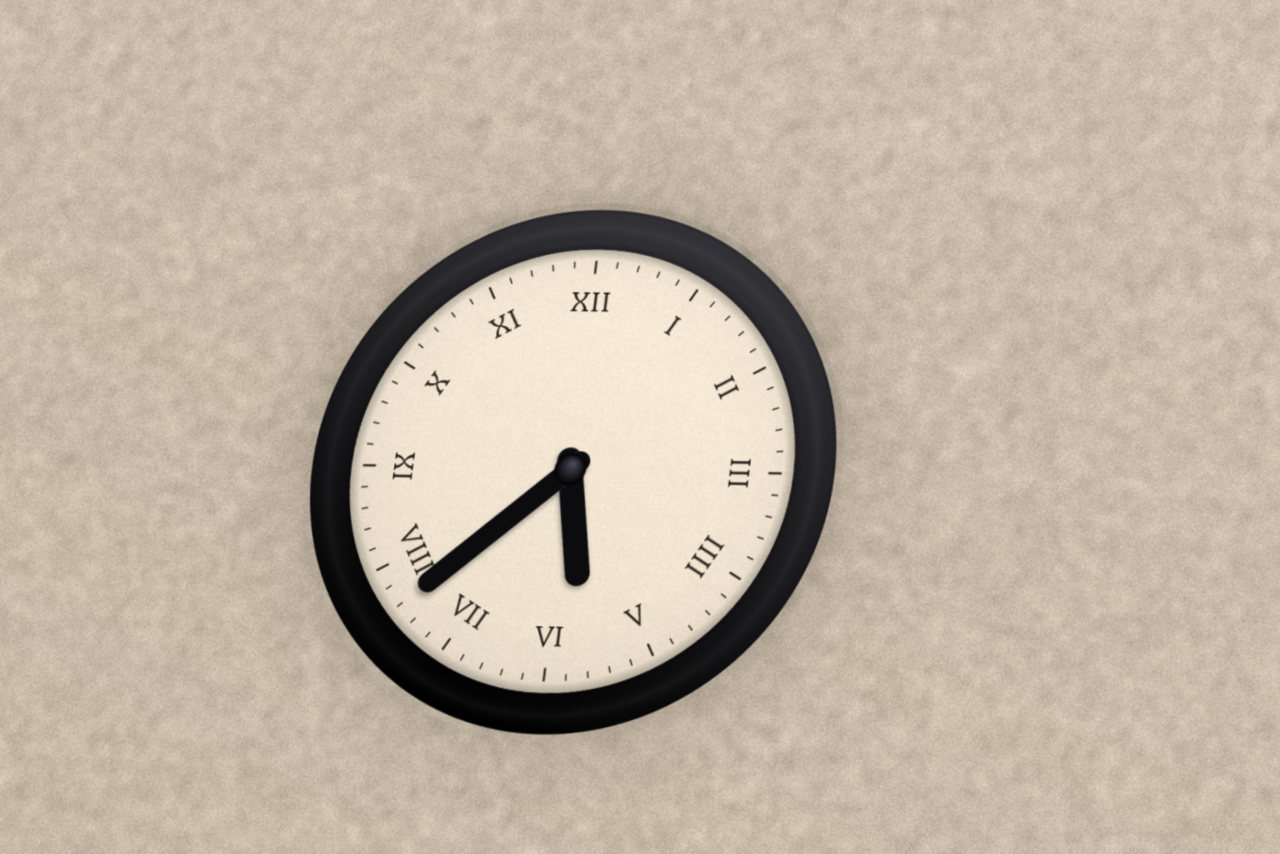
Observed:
5:38
